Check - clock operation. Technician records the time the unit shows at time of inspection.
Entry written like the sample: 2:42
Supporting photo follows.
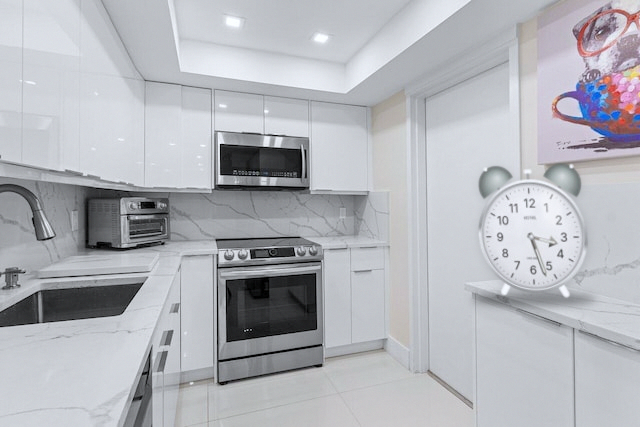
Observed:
3:27
